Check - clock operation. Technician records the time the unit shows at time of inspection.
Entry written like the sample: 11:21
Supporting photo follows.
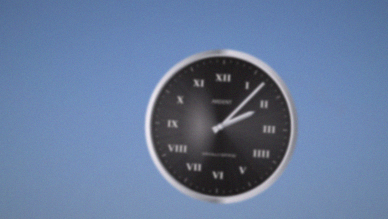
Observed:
2:07
